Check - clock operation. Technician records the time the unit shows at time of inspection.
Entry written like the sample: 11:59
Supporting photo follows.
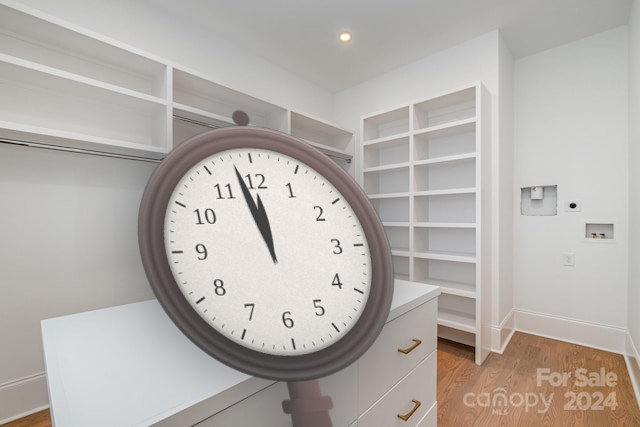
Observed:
11:58
